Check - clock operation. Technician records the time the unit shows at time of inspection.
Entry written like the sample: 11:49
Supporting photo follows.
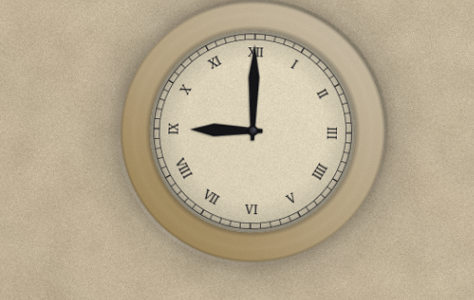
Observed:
9:00
